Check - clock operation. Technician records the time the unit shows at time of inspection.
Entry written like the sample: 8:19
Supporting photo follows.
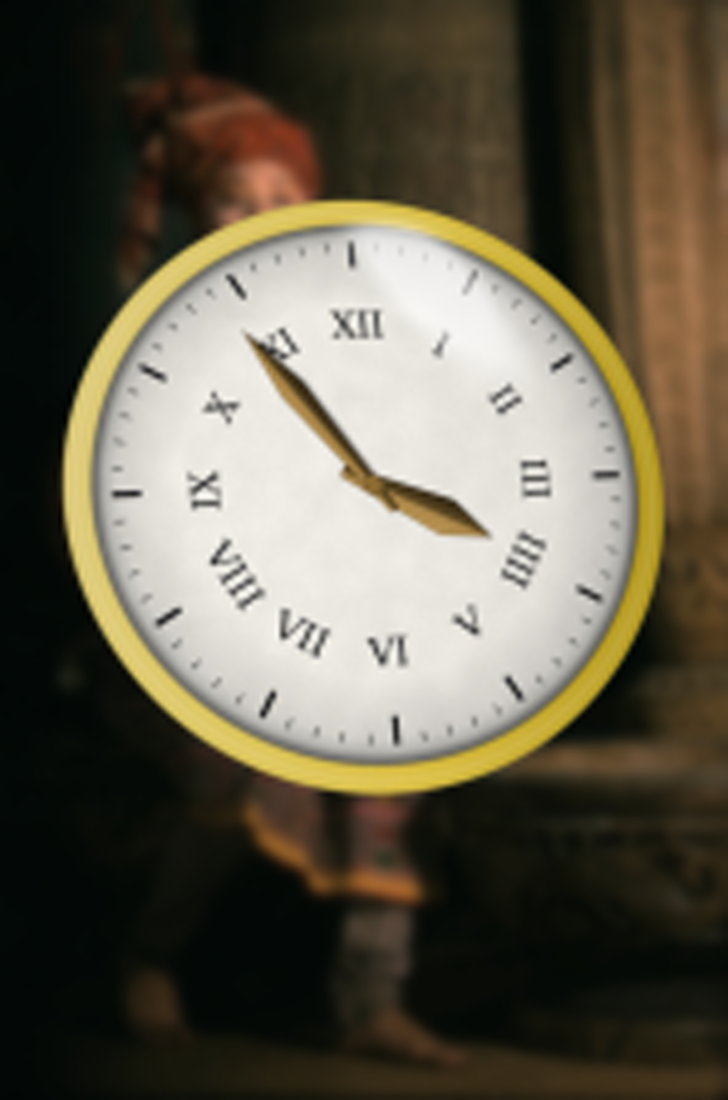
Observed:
3:54
